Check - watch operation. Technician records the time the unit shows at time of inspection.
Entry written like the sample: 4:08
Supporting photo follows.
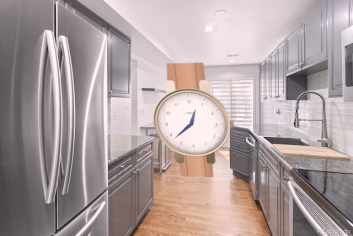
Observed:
12:38
